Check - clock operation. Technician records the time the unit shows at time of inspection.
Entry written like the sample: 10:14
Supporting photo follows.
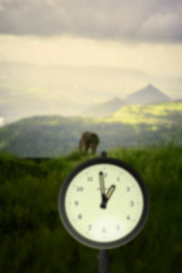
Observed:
12:59
